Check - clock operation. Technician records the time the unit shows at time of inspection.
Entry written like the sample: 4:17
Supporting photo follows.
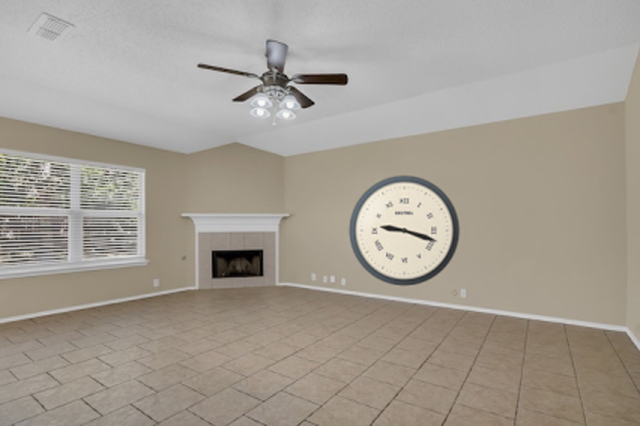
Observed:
9:18
